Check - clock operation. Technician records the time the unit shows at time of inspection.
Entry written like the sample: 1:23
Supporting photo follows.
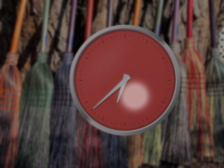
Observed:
6:38
